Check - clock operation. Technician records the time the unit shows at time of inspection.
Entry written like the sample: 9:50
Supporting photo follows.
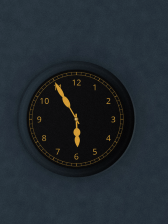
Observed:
5:55
